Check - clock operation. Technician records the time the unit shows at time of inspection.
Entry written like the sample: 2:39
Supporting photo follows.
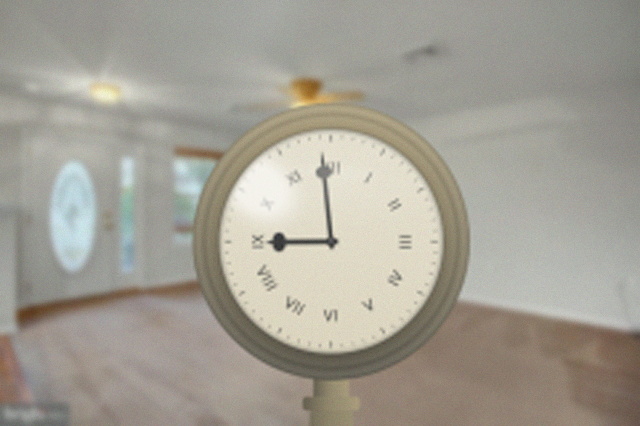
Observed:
8:59
